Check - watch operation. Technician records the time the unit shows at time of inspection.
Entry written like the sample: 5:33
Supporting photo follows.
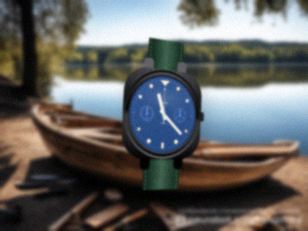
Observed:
11:22
